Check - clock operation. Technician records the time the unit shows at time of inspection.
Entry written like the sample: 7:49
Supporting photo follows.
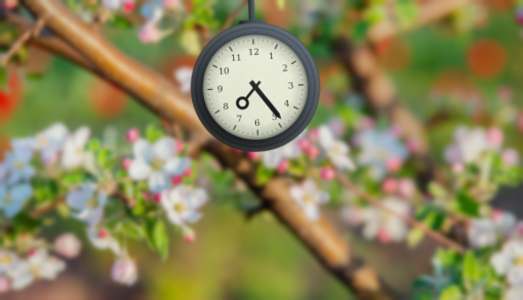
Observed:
7:24
